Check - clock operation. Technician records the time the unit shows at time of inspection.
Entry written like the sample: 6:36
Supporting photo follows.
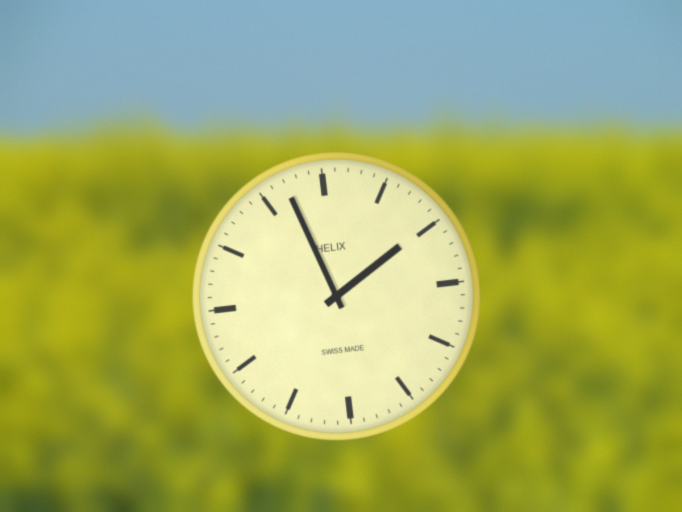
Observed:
1:57
